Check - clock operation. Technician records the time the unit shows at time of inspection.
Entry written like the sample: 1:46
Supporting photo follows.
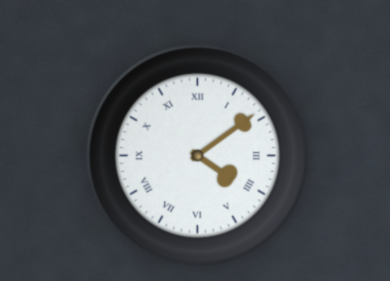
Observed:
4:09
